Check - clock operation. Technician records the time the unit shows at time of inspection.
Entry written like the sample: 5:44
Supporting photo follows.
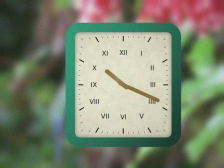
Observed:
10:19
